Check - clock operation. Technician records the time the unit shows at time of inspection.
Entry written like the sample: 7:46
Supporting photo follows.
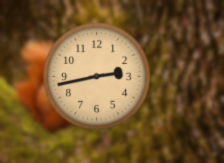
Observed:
2:43
